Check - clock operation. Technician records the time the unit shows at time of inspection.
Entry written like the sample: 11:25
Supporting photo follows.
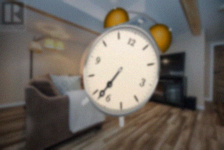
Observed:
6:33
